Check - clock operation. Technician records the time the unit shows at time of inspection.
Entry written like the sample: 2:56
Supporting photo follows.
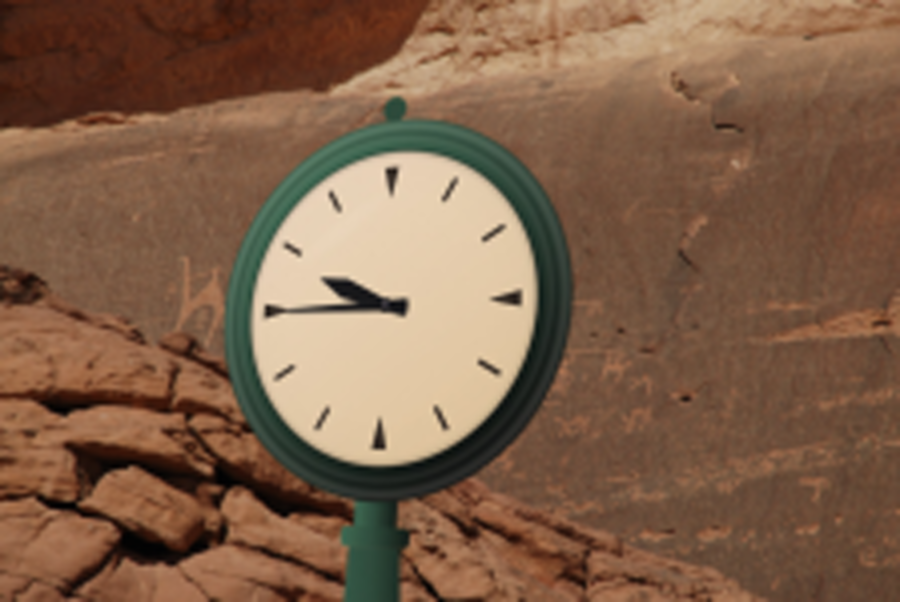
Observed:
9:45
